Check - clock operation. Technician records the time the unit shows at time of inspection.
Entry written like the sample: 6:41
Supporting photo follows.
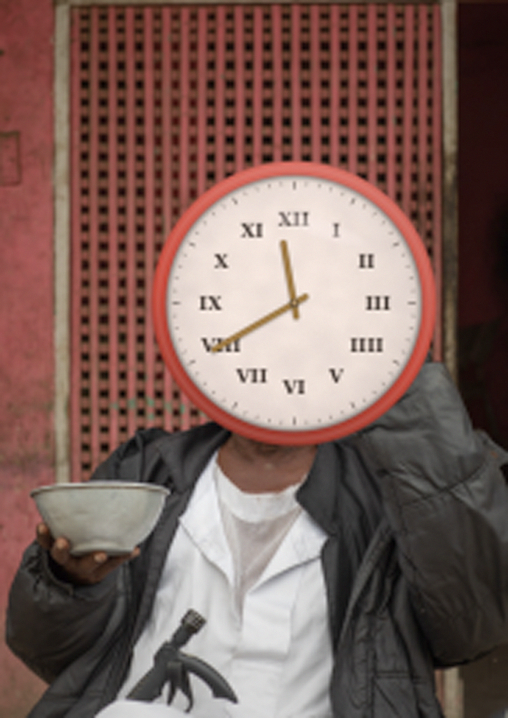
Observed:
11:40
